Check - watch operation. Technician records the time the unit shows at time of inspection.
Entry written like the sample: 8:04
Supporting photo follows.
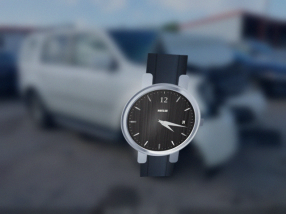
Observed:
4:17
